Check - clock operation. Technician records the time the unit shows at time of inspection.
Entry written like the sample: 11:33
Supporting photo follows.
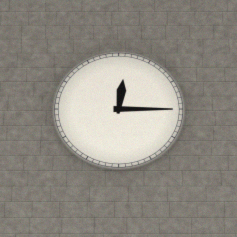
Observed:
12:15
